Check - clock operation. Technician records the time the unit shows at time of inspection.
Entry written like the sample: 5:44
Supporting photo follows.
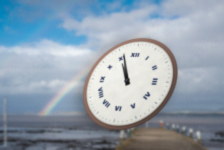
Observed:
10:56
